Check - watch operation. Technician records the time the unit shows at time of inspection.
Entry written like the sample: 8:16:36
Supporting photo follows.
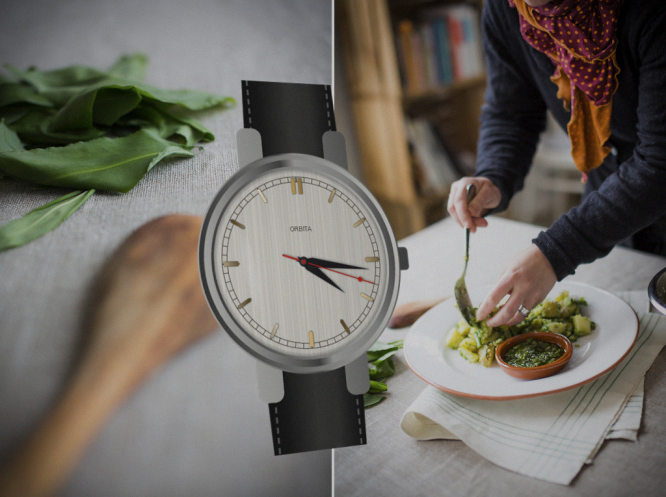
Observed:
4:16:18
